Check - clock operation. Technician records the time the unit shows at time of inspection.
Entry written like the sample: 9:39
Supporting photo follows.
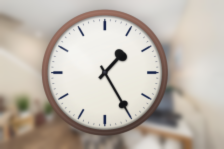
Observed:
1:25
